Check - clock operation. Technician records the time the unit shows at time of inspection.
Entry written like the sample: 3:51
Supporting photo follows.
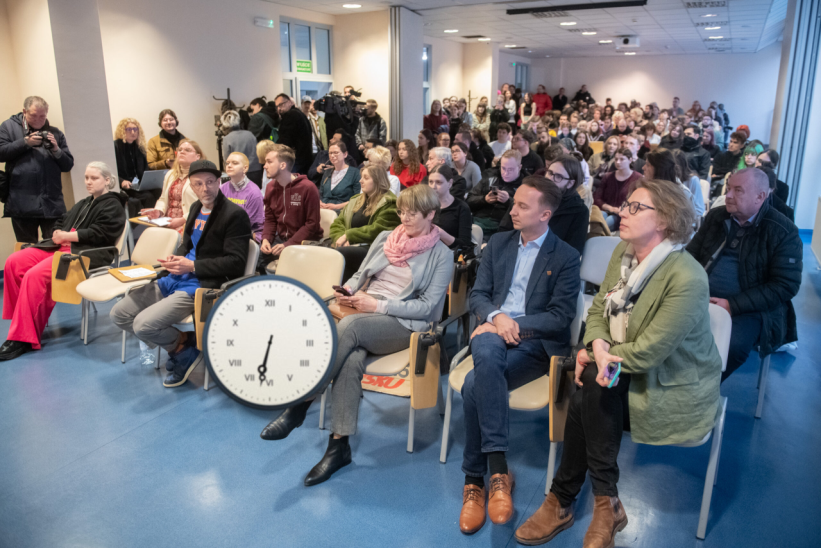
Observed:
6:32
